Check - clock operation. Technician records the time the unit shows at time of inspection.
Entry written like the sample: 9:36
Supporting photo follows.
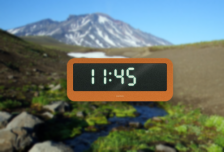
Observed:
11:45
